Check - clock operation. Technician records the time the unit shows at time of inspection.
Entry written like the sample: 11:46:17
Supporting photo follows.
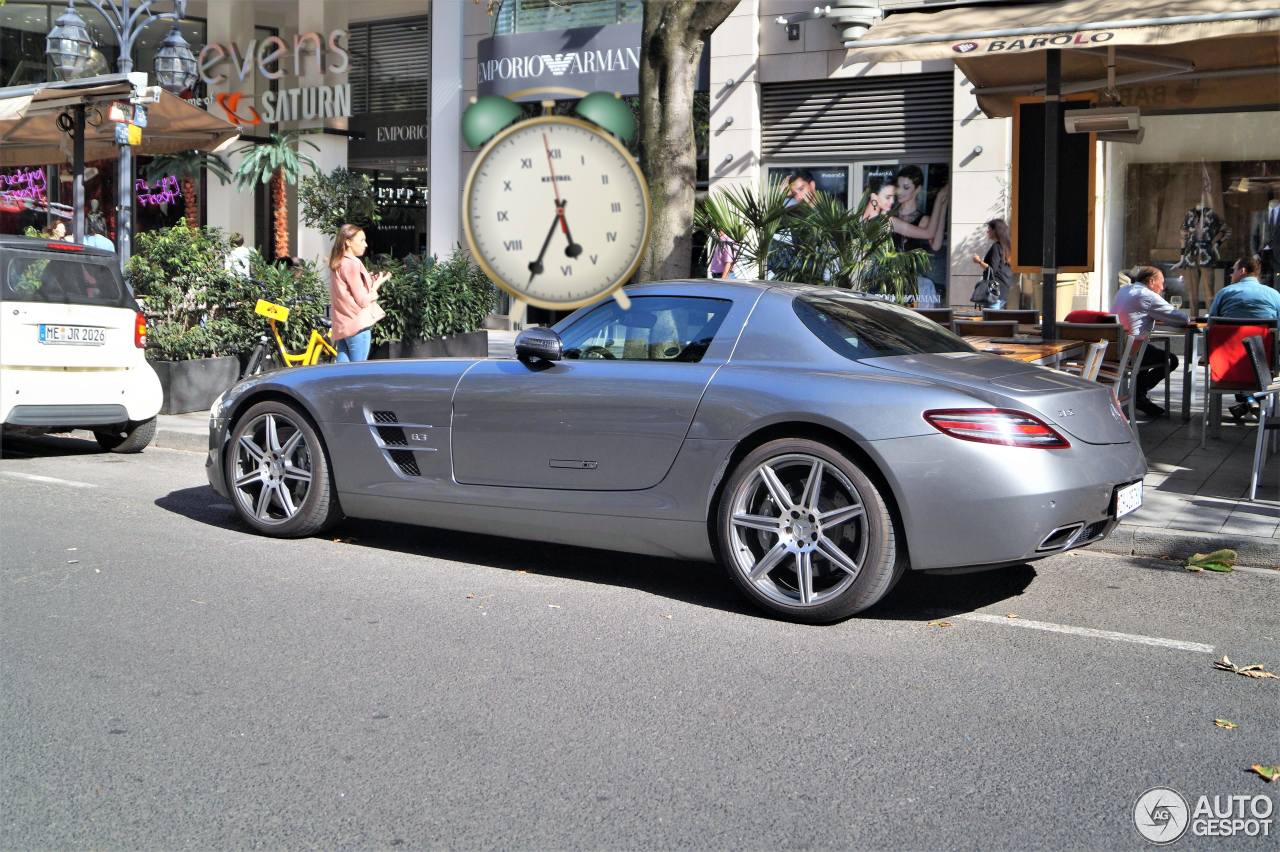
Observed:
5:34:59
